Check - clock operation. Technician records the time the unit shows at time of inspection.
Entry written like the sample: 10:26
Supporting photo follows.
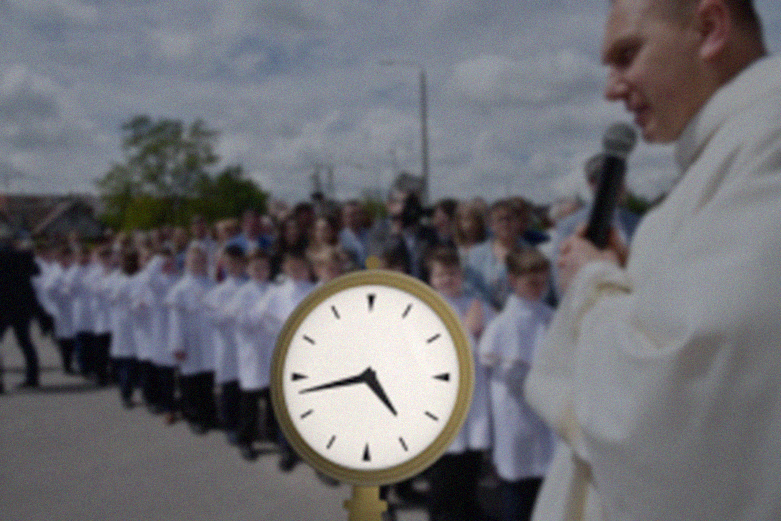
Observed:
4:43
